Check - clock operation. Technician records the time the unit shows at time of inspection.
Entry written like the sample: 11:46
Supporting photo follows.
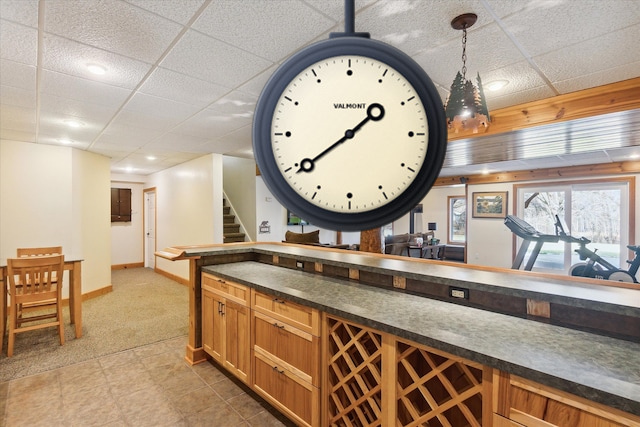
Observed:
1:39
